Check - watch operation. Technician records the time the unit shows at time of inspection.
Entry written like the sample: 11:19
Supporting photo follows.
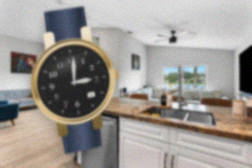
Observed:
3:01
